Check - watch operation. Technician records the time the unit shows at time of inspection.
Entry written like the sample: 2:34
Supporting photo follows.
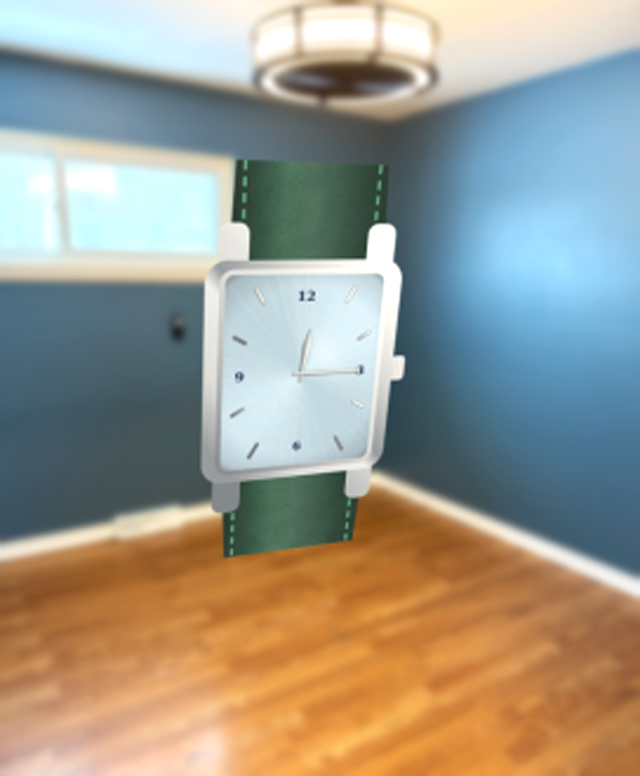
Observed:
12:15
